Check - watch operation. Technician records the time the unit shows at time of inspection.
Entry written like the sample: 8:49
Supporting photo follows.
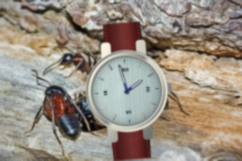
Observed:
1:58
